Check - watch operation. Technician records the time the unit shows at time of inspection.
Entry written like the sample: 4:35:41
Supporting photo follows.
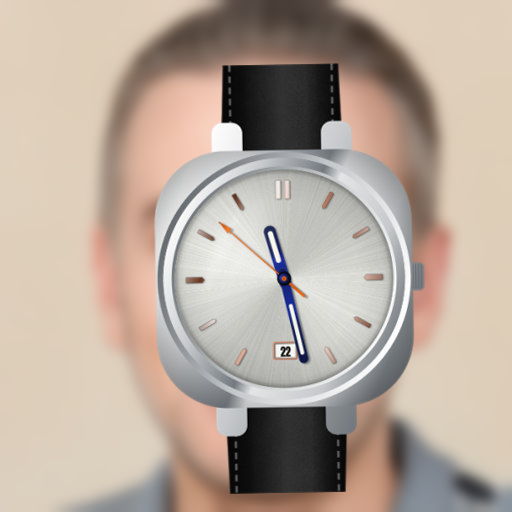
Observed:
11:27:52
